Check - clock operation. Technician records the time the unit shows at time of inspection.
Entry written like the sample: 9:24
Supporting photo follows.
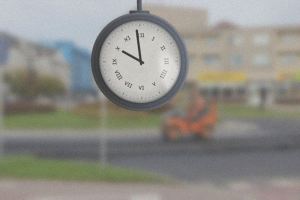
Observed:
9:59
